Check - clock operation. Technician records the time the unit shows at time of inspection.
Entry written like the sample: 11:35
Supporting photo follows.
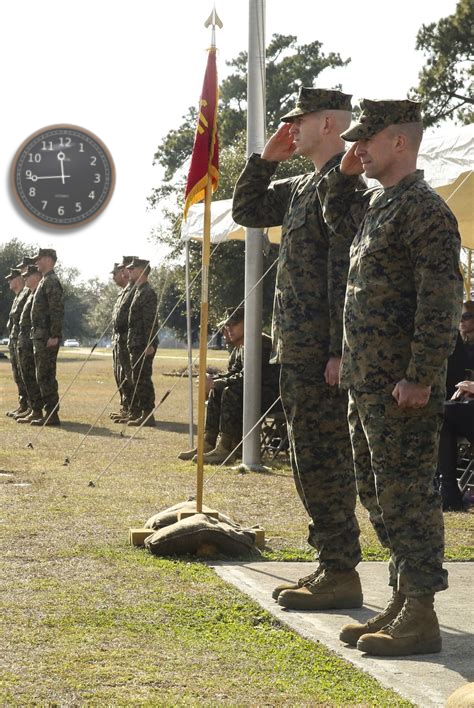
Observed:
11:44
